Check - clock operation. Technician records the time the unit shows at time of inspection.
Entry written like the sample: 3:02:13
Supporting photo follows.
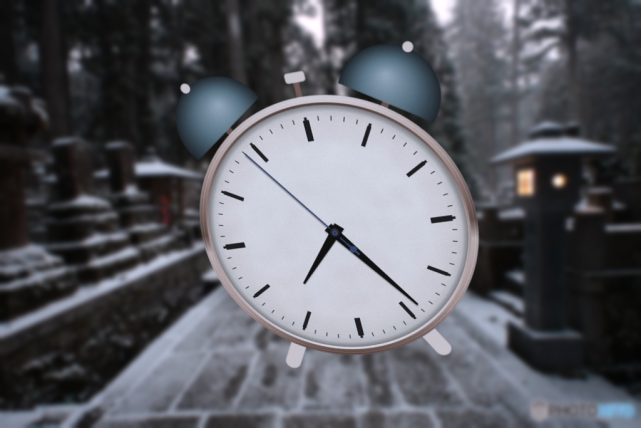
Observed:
7:23:54
